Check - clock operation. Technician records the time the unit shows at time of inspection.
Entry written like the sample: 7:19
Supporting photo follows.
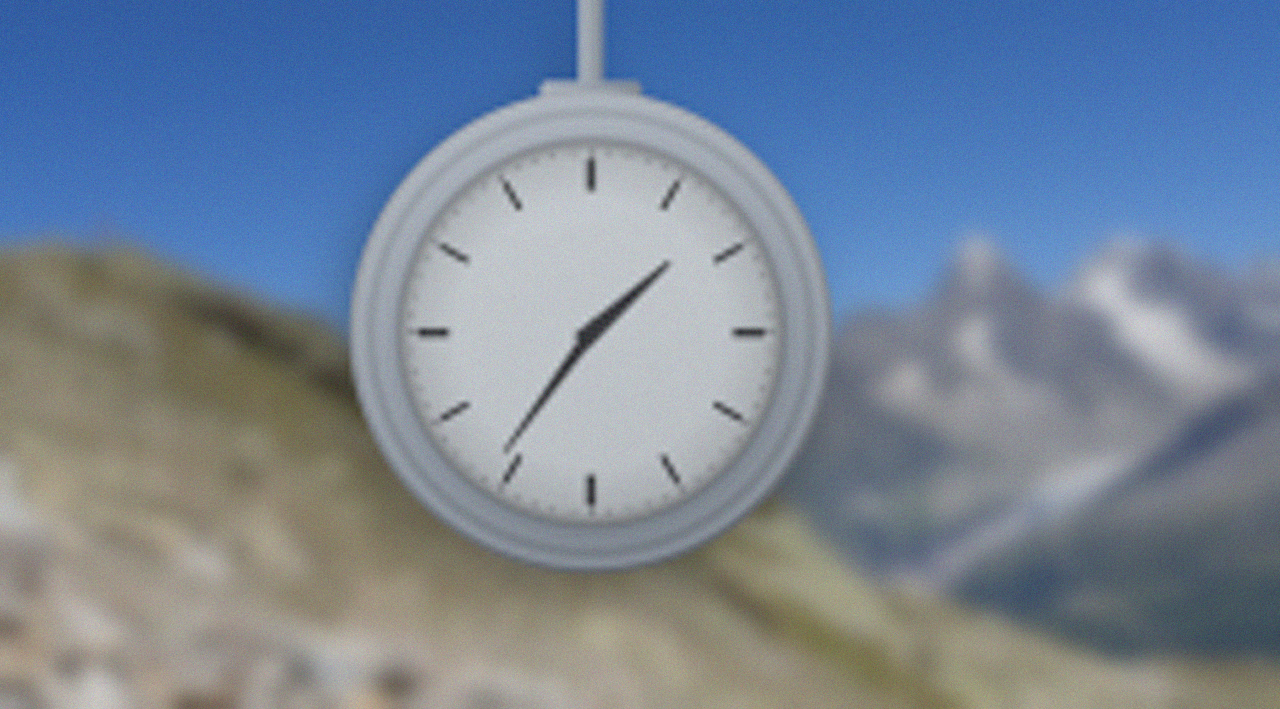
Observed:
1:36
